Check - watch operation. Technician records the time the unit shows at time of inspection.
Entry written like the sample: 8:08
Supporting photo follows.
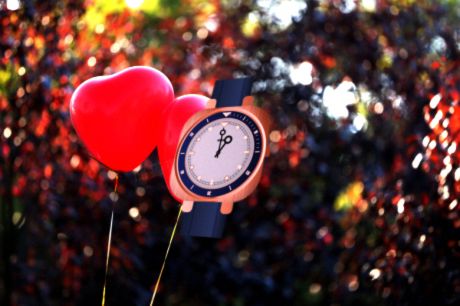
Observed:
1:00
